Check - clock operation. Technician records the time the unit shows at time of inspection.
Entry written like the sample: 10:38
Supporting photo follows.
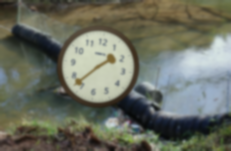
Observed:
1:37
